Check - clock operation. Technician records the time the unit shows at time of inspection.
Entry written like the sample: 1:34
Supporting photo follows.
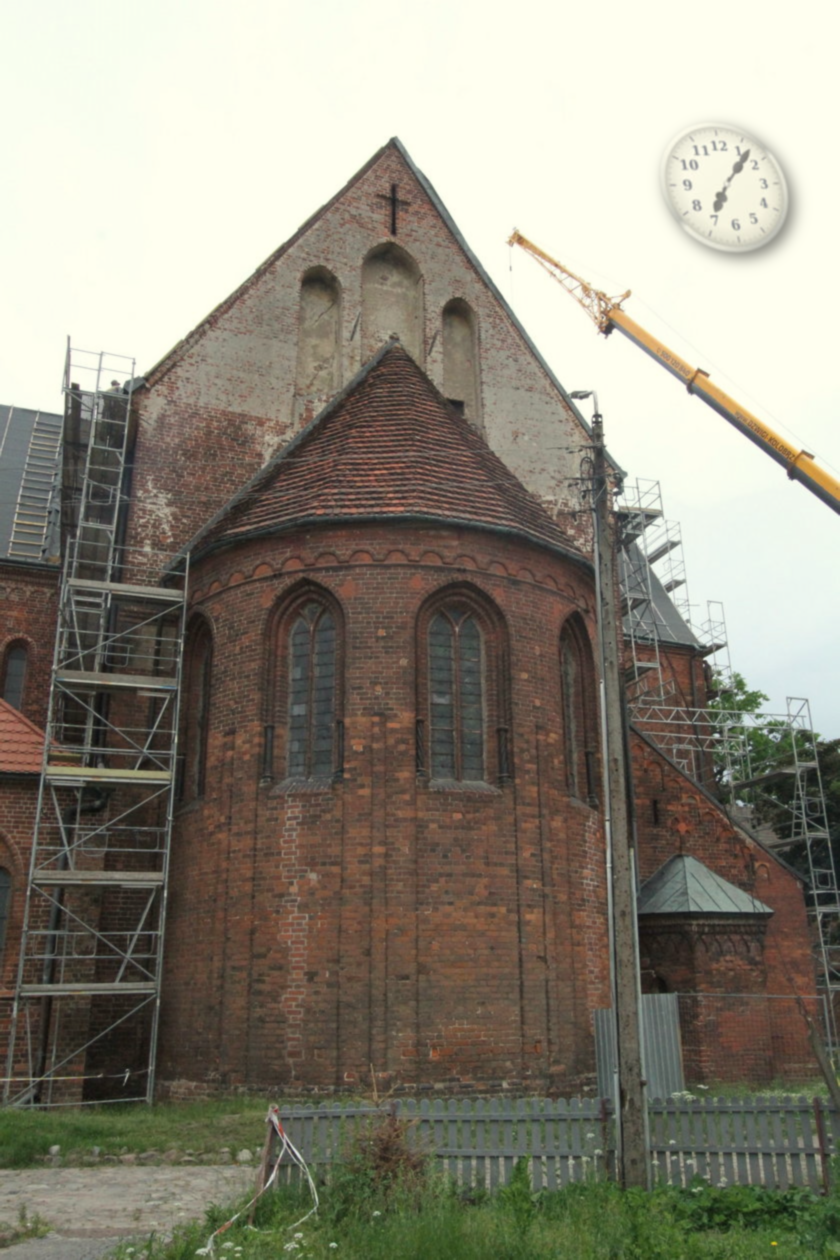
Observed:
7:07
